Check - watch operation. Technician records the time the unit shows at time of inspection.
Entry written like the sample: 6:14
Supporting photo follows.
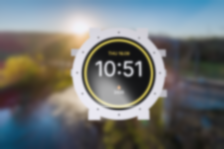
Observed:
10:51
